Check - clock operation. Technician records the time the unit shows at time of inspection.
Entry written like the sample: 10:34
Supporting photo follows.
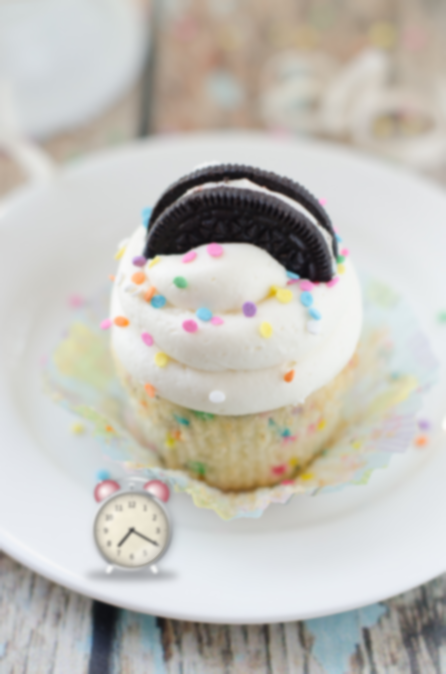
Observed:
7:20
